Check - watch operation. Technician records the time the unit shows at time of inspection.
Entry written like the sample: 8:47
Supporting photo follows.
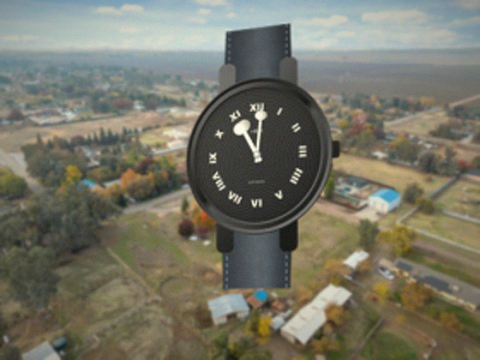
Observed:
11:01
